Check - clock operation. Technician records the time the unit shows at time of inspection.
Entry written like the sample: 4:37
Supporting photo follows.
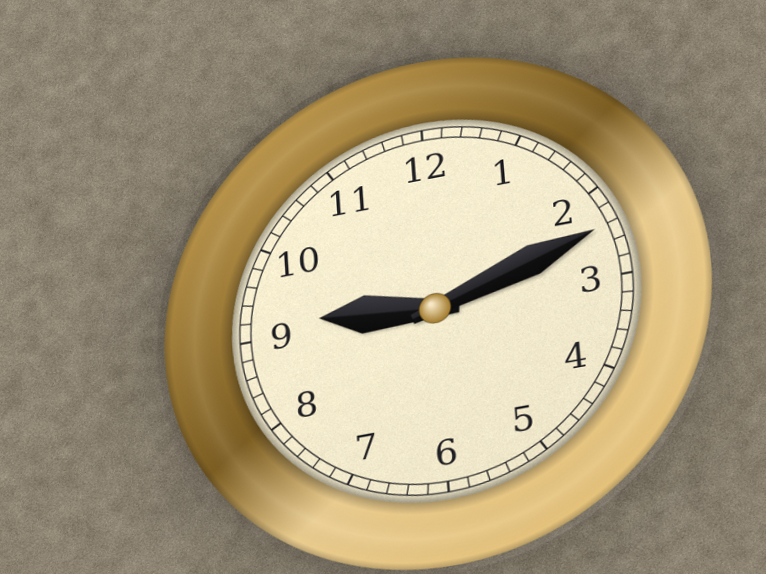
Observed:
9:12
